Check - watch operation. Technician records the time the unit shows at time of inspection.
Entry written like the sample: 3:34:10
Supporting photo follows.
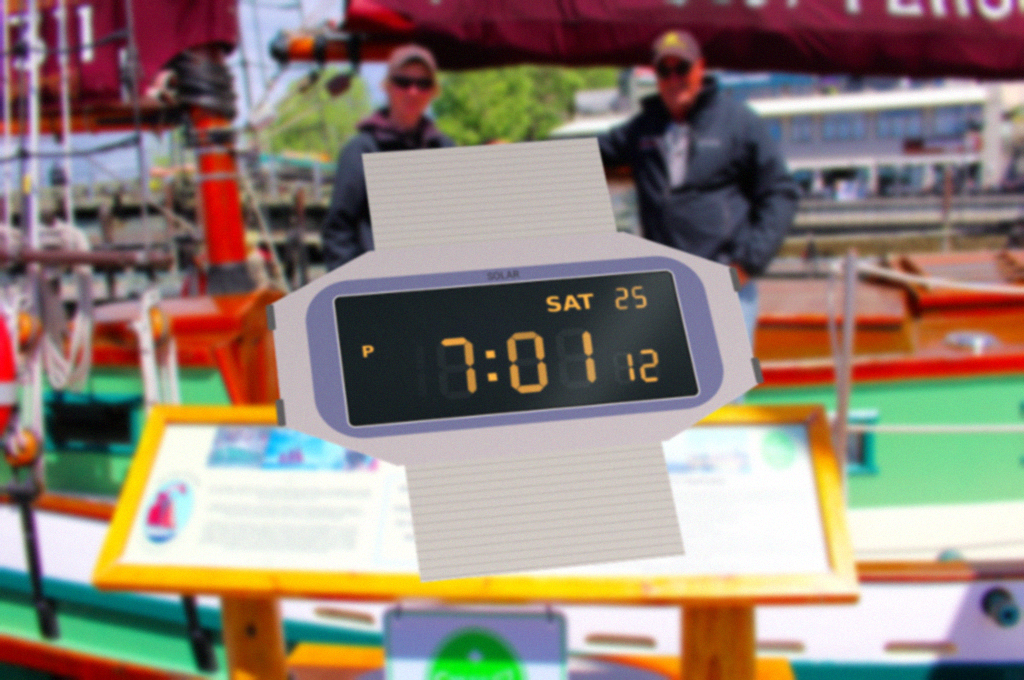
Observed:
7:01:12
